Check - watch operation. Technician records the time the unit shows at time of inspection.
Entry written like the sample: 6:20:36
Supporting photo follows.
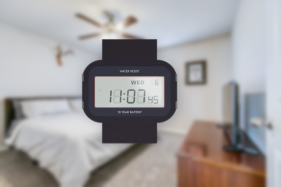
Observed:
11:07:45
